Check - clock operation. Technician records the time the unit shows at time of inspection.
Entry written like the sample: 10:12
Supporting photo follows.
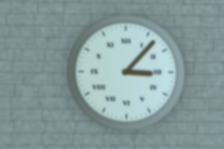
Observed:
3:07
